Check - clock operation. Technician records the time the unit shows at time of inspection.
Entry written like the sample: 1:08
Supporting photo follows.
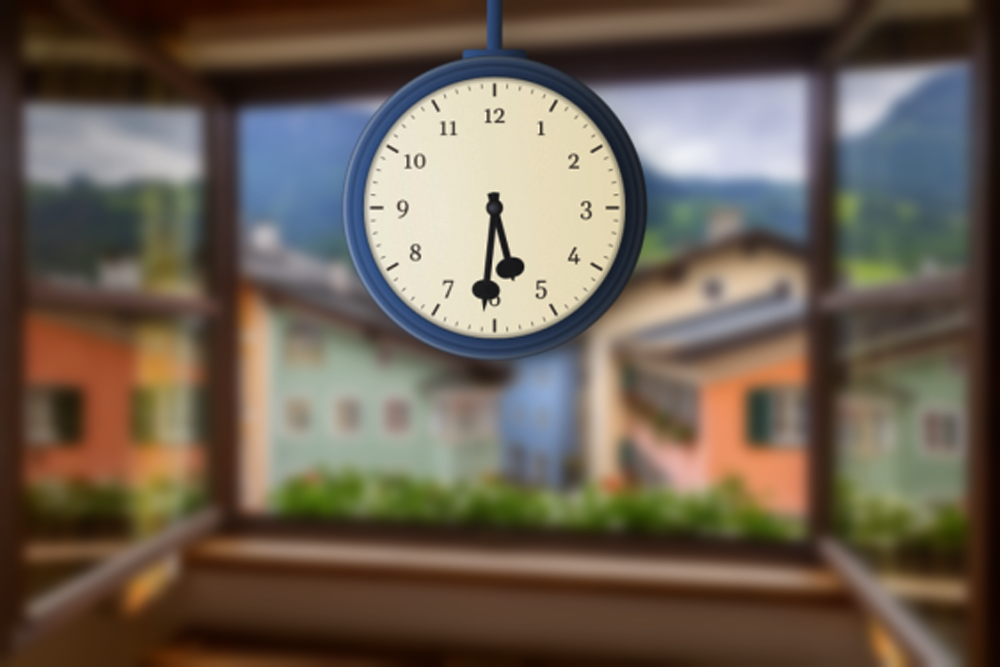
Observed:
5:31
